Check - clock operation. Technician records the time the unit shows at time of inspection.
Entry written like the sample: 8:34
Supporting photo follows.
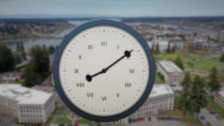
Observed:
8:09
